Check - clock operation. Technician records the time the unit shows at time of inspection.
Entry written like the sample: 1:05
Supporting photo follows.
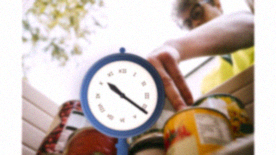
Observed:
10:21
